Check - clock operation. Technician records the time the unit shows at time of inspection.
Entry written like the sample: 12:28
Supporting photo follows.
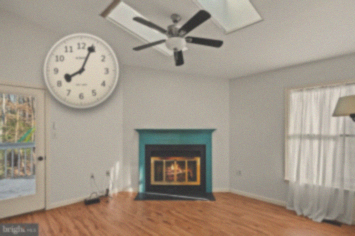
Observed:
8:04
